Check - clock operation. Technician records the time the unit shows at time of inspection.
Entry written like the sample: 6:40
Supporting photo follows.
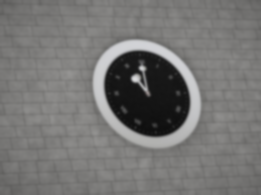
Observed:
11:00
